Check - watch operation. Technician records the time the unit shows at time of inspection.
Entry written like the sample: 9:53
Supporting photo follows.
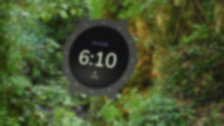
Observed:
6:10
